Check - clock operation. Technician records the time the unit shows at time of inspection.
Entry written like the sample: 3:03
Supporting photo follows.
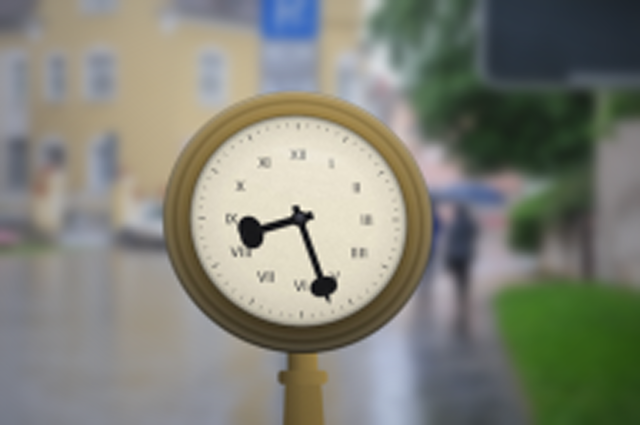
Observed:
8:27
